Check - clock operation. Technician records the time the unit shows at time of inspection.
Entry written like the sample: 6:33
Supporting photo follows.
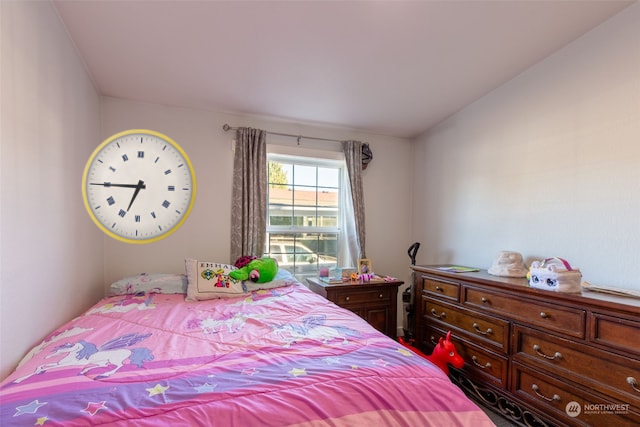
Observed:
6:45
